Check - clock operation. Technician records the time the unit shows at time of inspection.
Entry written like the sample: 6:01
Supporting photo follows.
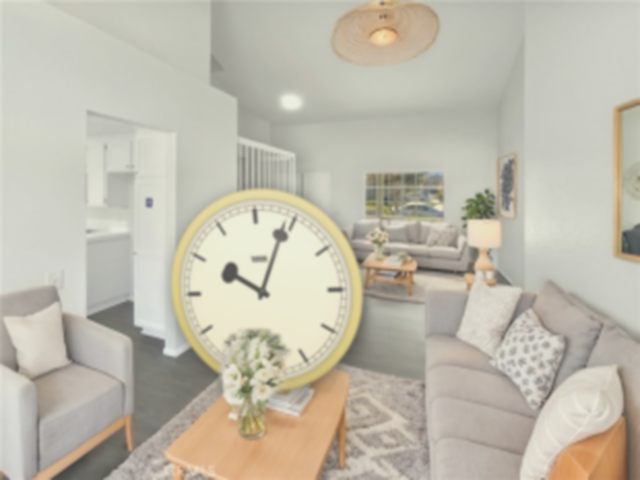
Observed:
10:04
